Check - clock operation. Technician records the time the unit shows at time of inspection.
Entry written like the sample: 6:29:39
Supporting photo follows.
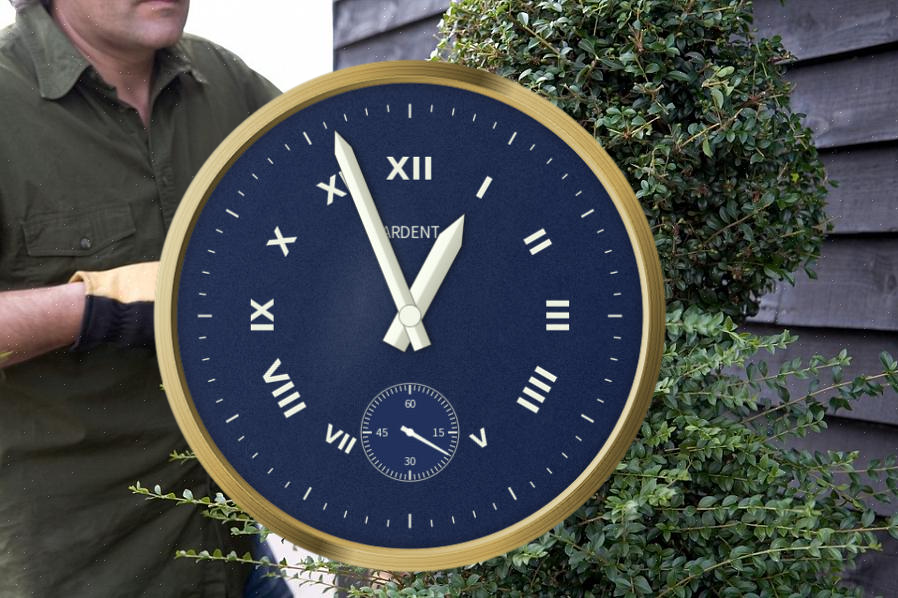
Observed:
12:56:20
